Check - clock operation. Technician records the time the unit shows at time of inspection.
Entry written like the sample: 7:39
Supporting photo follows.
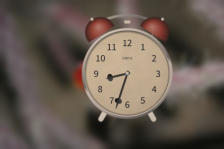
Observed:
8:33
